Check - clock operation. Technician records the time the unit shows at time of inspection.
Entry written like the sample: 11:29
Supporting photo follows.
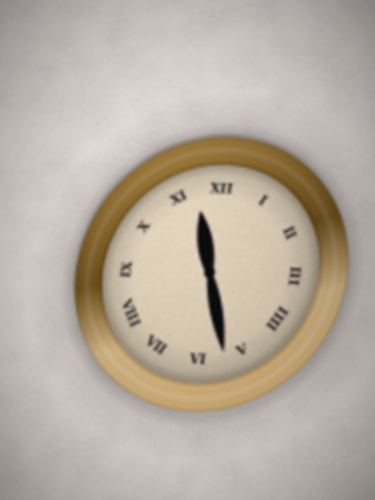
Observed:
11:27
